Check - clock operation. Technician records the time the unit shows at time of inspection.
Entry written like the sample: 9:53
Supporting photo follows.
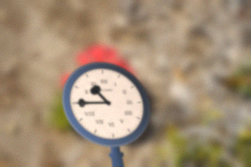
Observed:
10:45
